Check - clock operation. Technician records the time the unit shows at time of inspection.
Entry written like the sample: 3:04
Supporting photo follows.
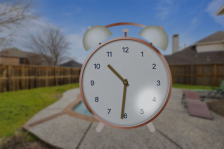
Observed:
10:31
